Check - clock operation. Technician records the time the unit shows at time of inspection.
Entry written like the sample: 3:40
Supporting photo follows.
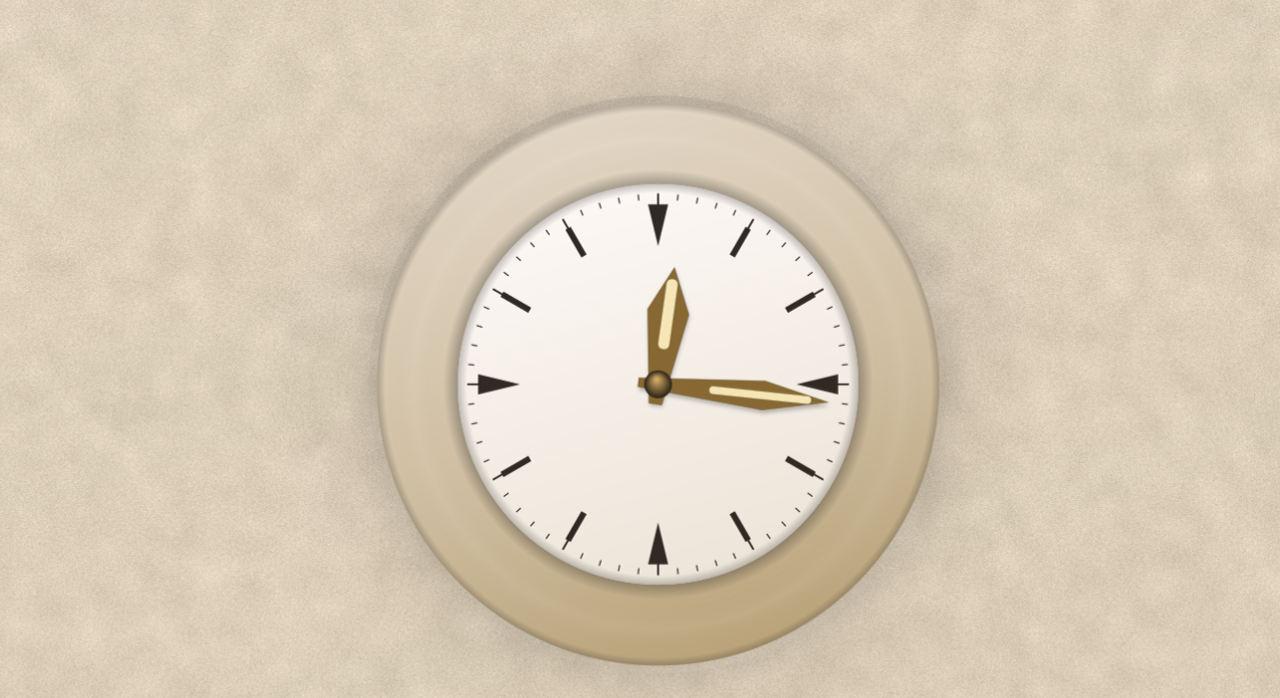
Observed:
12:16
